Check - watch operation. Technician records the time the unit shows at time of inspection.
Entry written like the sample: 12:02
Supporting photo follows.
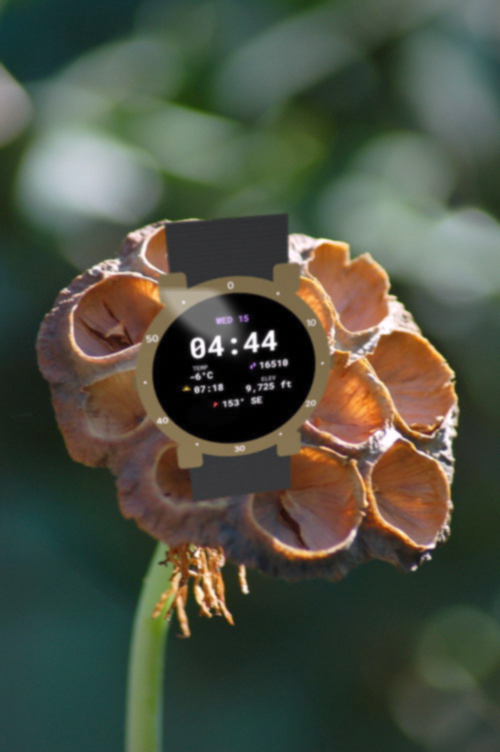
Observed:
4:44
